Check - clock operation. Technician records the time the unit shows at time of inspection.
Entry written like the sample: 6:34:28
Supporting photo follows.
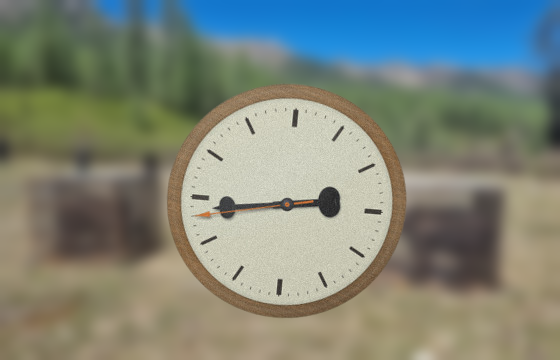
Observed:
2:43:43
